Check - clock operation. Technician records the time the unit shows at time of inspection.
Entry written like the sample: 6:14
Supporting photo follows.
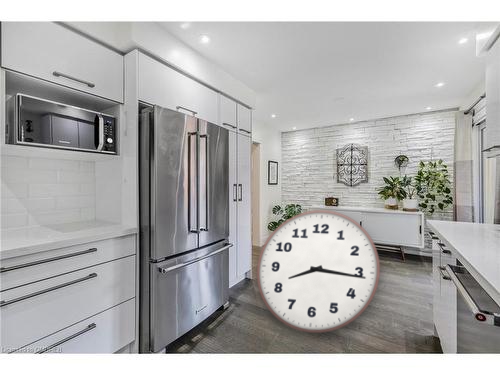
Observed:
8:16
